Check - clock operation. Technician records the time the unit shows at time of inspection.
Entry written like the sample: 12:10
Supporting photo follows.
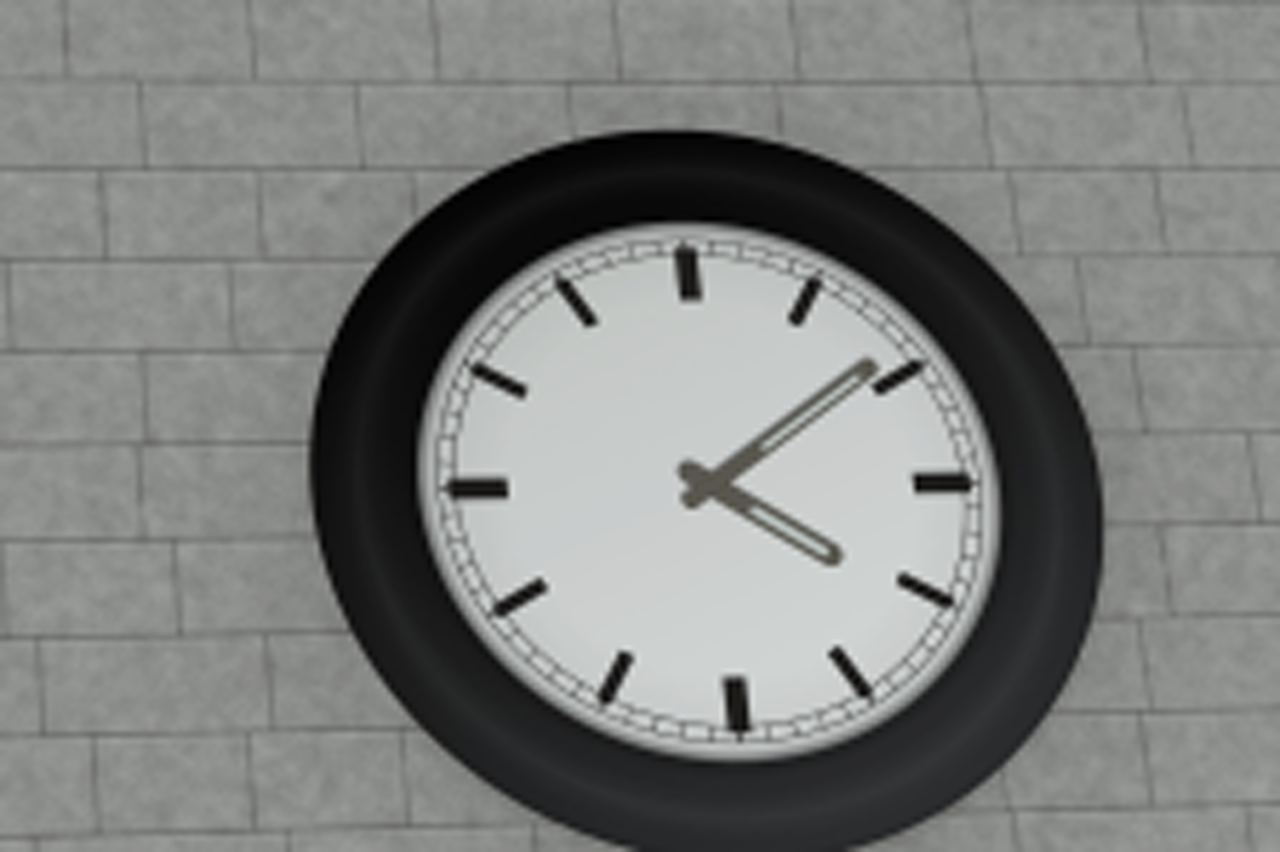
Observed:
4:09
